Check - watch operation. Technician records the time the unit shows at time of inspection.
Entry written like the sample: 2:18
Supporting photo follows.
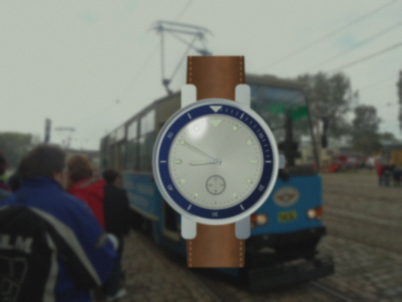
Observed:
8:50
